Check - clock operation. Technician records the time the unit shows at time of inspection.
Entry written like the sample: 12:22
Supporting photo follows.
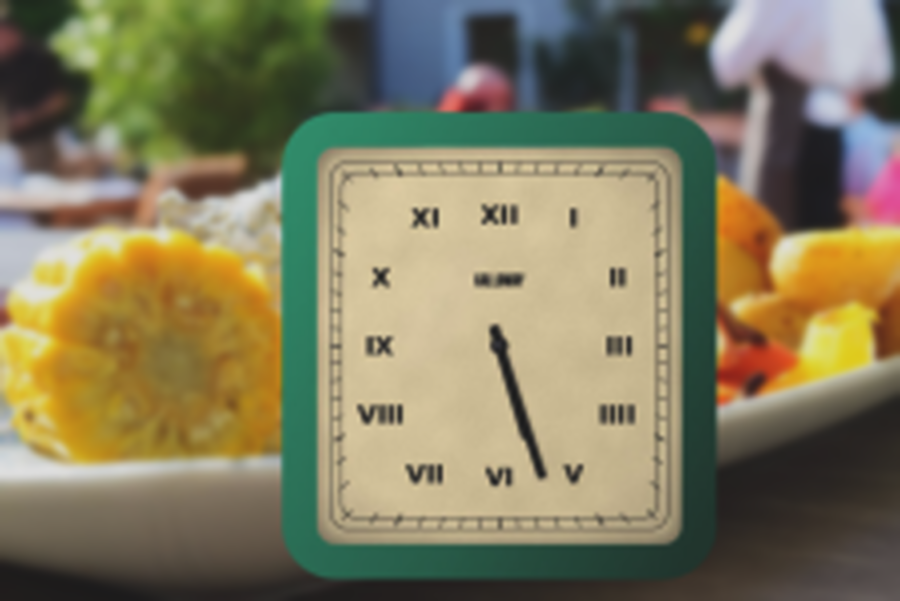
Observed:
5:27
